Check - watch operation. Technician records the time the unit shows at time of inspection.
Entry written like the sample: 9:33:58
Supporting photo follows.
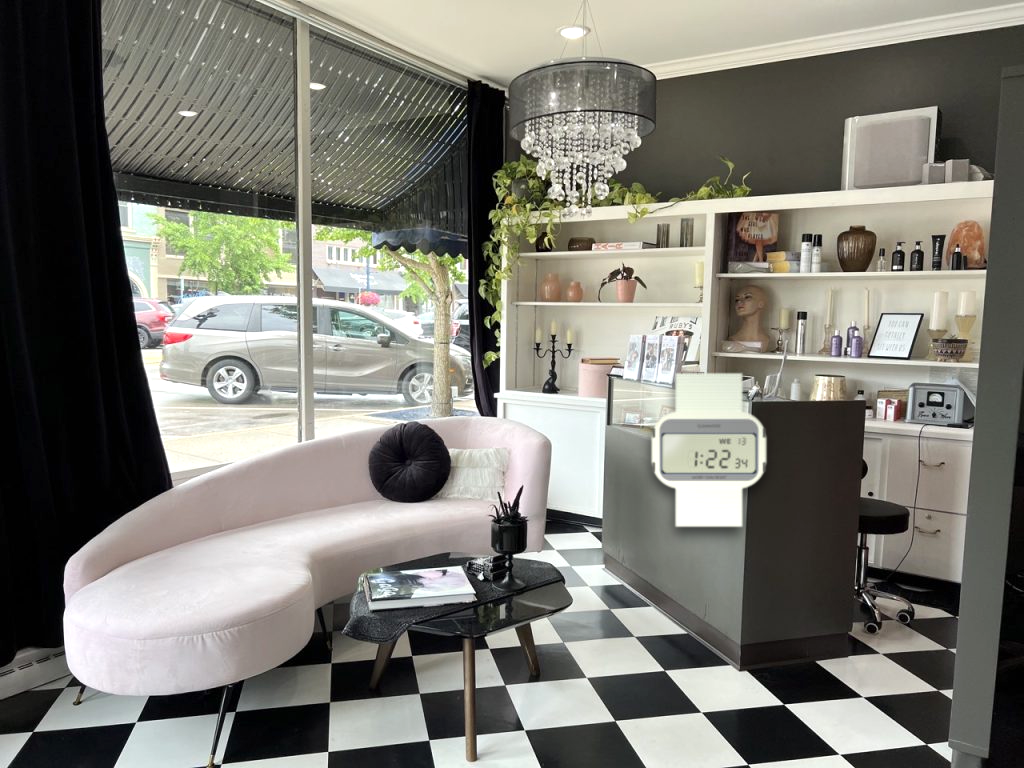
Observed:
1:22:34
